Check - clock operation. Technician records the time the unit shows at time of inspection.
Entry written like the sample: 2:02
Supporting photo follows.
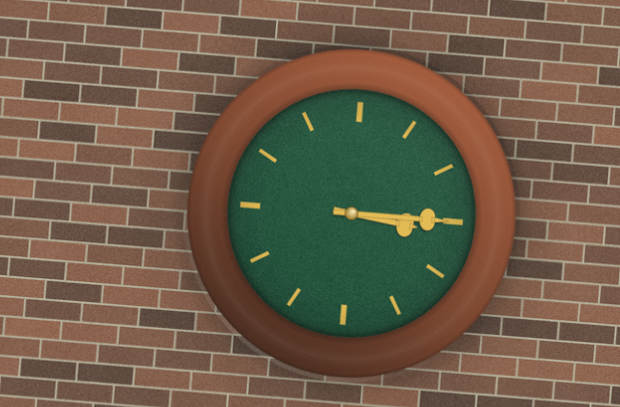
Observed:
3:15
